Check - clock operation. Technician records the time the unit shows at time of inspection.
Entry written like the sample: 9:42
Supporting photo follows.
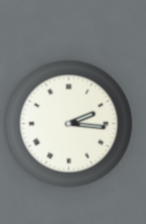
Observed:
2:16
